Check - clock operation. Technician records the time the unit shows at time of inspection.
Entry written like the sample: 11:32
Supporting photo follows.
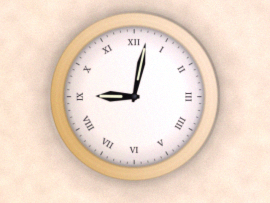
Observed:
9:02
